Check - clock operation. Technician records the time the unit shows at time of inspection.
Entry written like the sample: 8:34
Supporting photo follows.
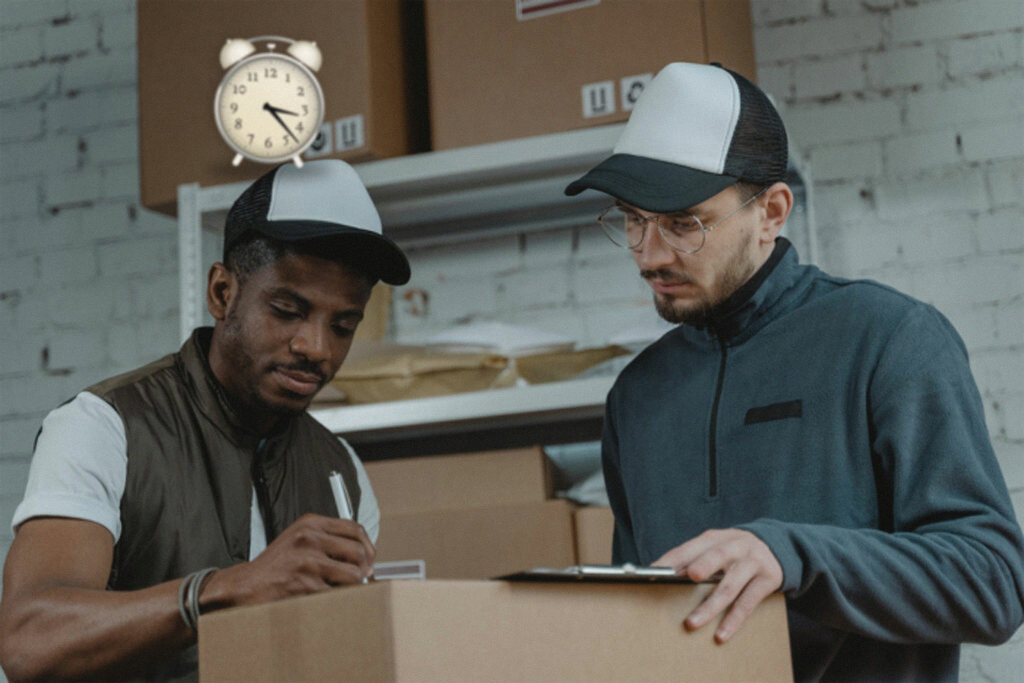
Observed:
3:23
